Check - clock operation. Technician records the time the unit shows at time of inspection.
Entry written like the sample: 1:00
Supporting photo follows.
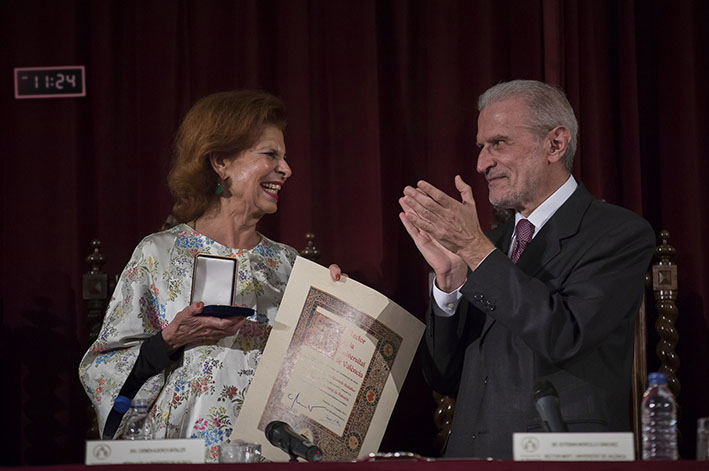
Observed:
11:24
